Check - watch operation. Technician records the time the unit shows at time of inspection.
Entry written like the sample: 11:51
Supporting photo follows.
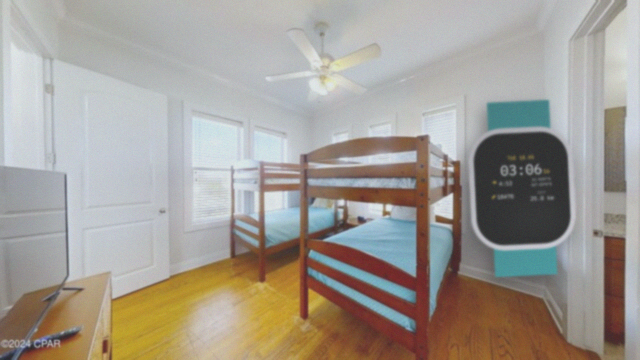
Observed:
3:06
